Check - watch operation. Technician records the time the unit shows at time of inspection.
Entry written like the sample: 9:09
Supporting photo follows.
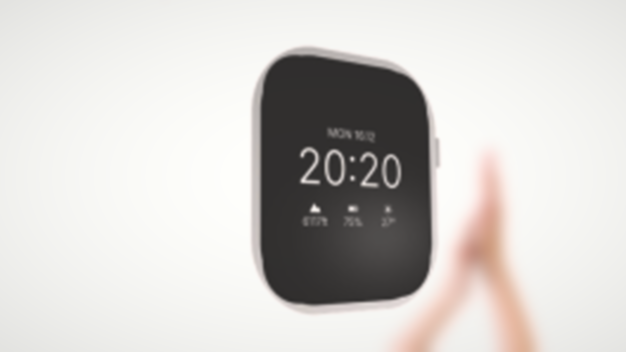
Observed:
20:20
